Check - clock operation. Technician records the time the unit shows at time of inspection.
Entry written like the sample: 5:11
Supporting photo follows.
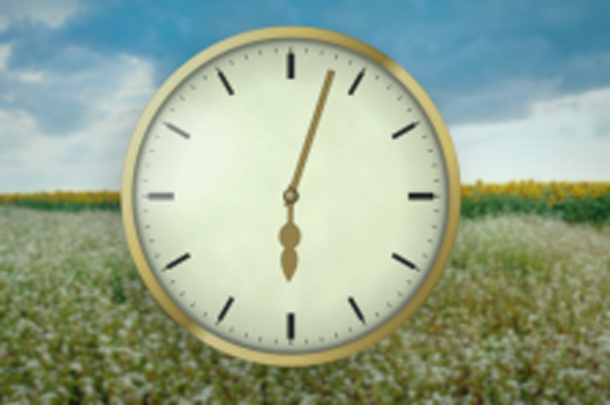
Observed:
6:03
